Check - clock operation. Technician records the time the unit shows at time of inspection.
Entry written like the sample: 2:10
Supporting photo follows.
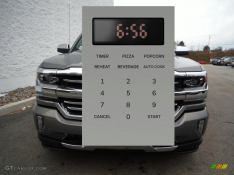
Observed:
6:56
